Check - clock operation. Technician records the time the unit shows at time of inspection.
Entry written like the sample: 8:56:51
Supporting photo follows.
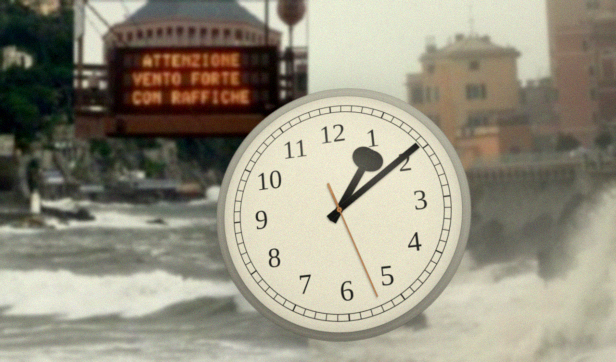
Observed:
1:09:27
